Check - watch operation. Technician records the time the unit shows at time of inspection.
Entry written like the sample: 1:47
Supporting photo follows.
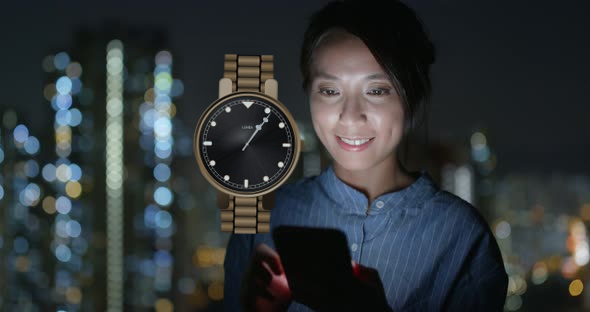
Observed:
1:06
